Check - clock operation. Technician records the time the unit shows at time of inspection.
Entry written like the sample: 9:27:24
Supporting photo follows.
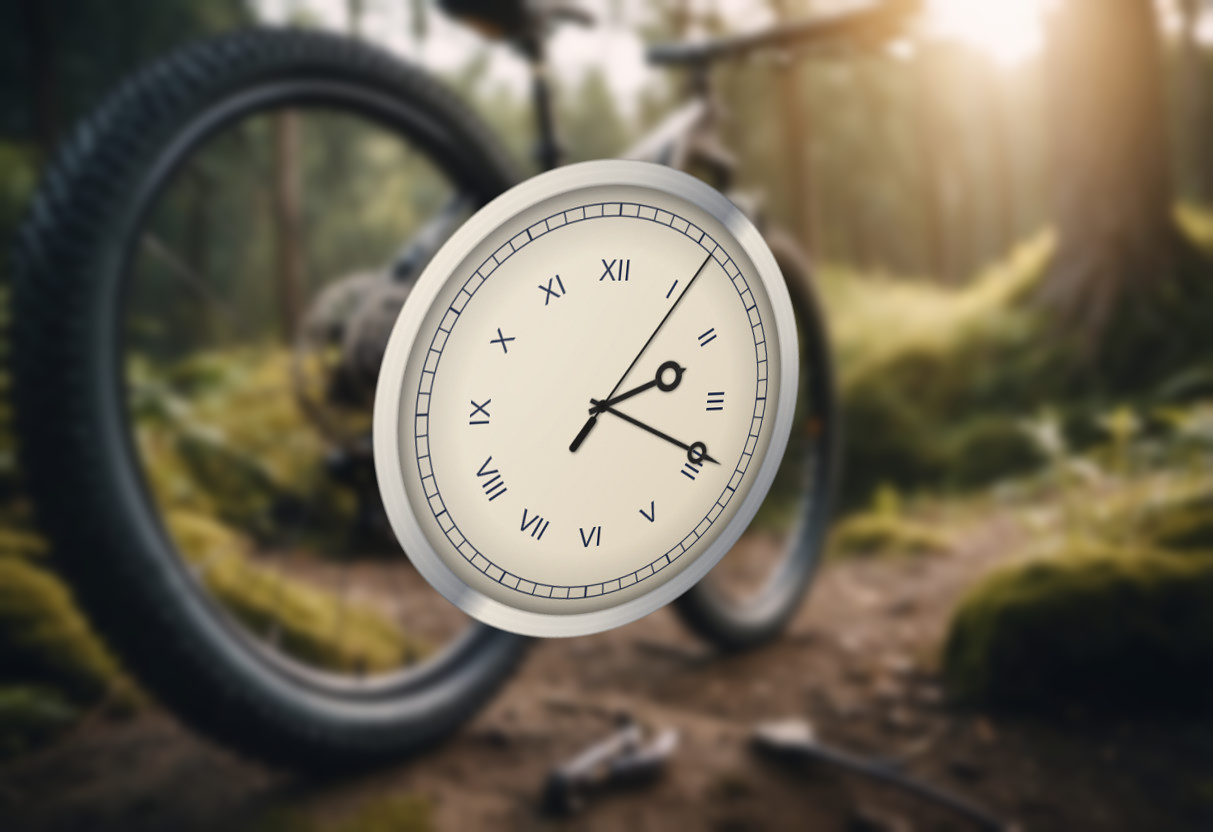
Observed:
2:19:06
